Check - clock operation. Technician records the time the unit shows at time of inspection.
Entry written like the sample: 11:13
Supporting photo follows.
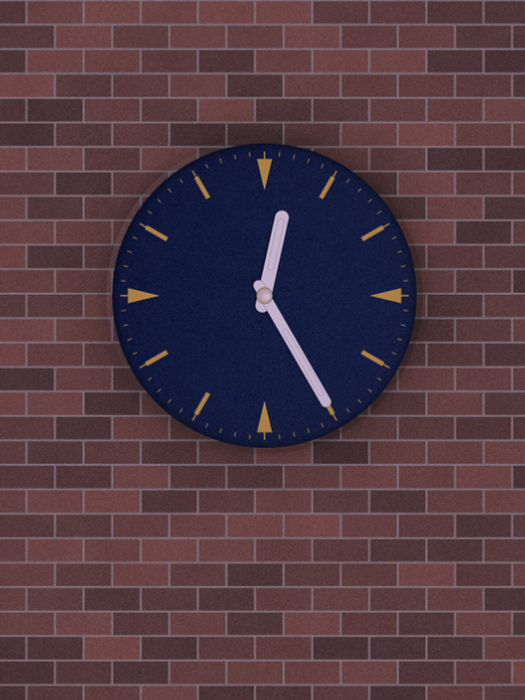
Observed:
12:25
